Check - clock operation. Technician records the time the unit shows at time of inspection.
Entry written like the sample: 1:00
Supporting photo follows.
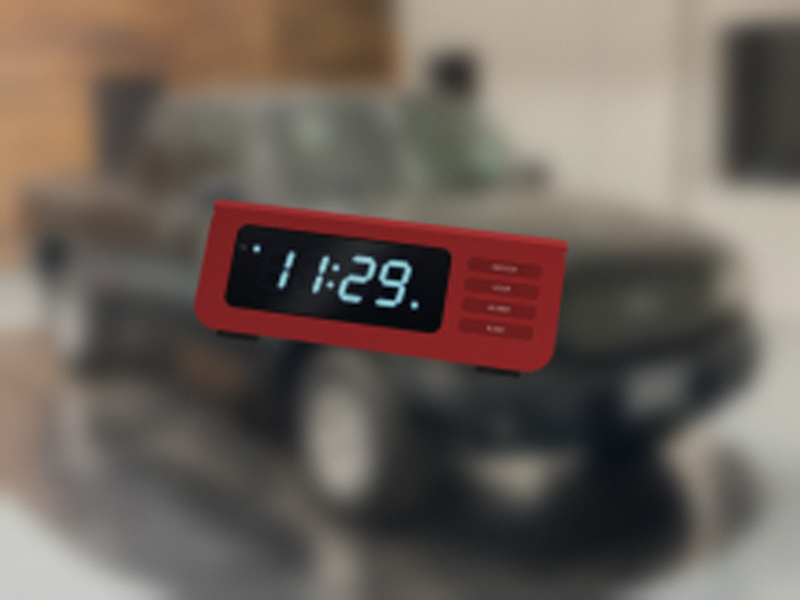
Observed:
11:29
